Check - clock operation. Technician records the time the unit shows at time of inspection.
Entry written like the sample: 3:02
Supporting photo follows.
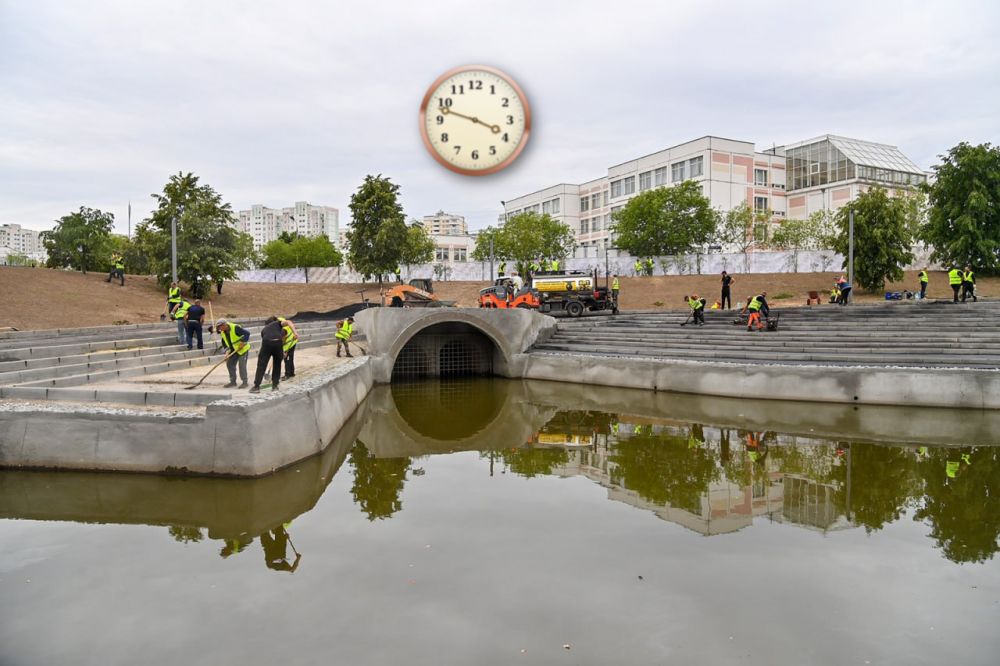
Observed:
3:48
